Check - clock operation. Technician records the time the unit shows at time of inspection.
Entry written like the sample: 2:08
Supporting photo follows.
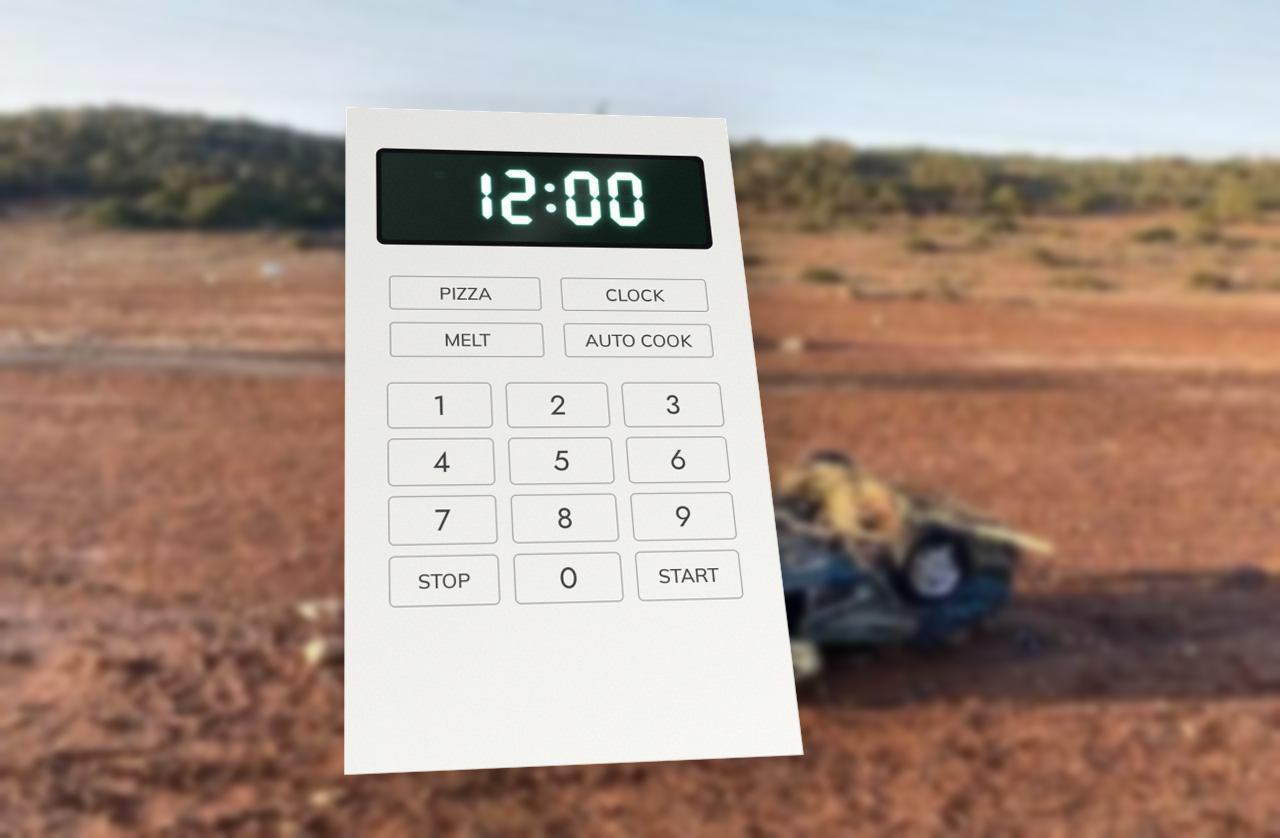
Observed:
12:00
